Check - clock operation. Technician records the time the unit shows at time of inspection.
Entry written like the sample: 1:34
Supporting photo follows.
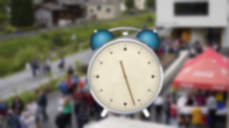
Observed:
11:27
